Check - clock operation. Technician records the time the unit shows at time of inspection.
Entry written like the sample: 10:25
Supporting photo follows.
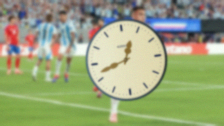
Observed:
12:42
